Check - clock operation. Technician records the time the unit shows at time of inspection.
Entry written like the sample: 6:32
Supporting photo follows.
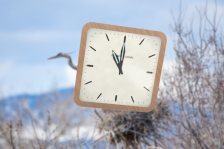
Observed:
11:00
